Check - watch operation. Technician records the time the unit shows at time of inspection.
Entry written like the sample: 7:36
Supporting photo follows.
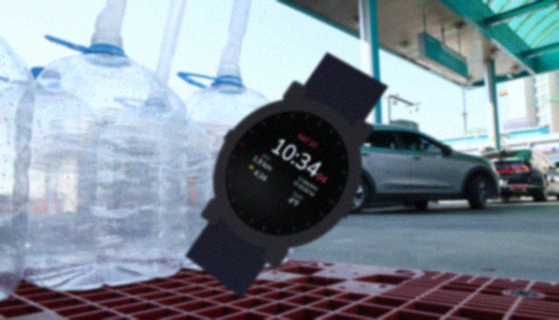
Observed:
10:34
